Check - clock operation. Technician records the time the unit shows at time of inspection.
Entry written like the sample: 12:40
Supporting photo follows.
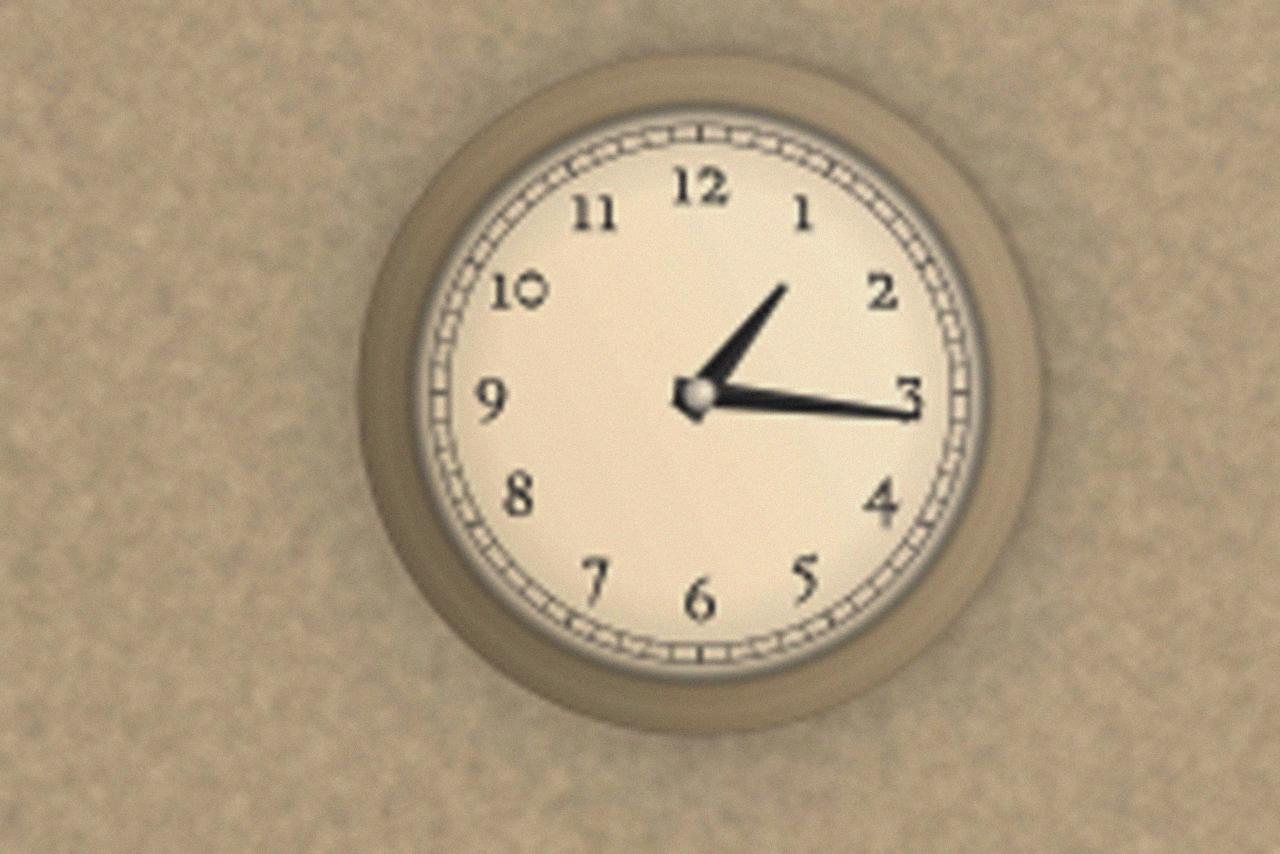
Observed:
1:16
